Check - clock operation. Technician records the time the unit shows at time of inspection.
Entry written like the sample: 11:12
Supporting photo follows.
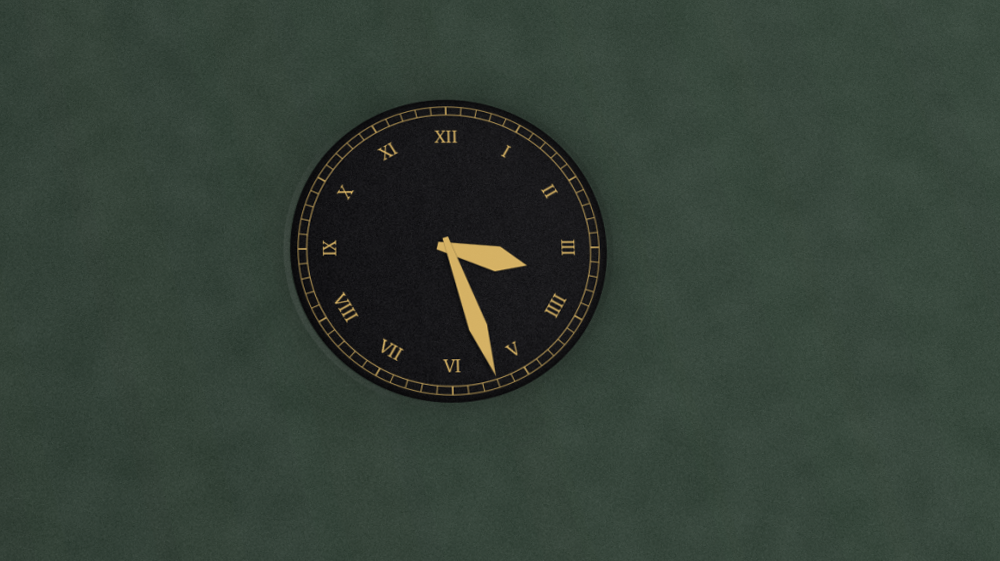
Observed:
3:27
